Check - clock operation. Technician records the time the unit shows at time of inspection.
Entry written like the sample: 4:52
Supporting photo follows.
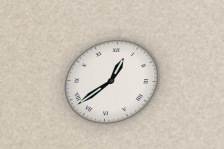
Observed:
12:38
